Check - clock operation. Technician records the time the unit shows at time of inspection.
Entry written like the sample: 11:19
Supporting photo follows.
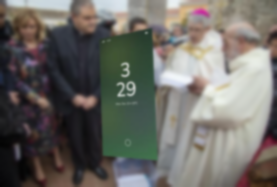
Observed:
3:29
